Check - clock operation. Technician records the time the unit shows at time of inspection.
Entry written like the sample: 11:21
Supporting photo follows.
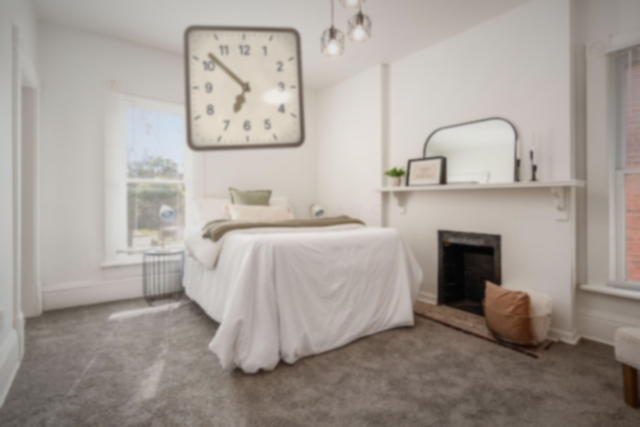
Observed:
6:52
